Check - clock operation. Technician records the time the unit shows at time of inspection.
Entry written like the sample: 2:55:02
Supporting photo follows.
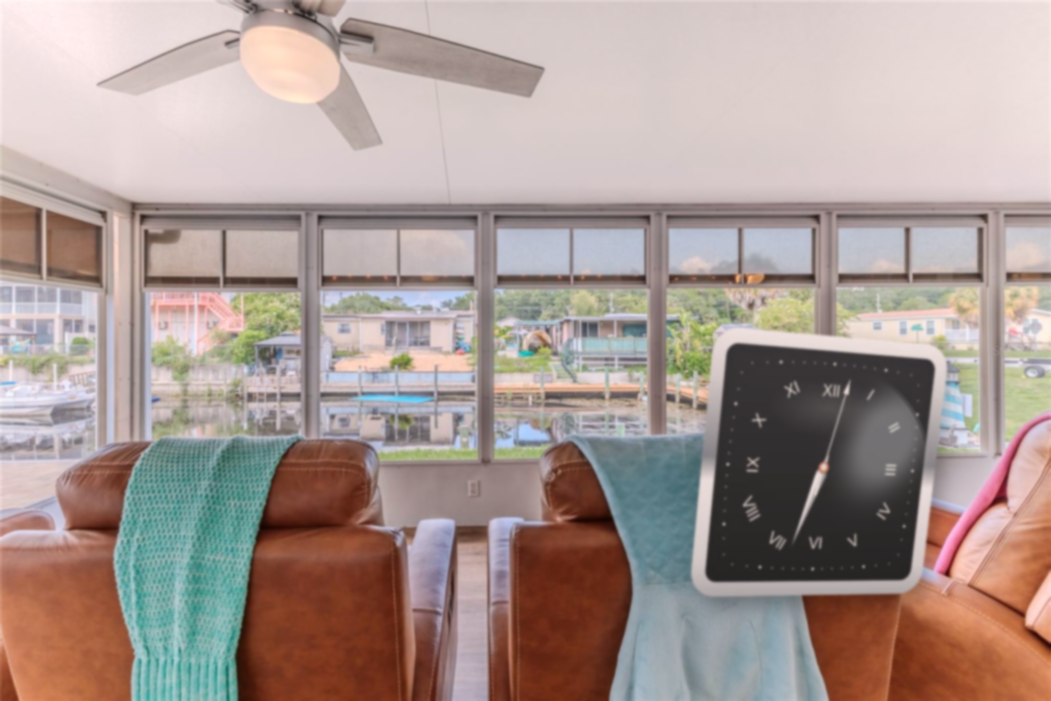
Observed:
6:33:02
